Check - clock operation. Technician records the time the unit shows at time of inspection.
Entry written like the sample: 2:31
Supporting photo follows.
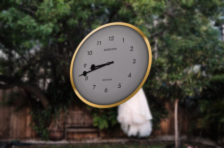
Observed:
8:42
